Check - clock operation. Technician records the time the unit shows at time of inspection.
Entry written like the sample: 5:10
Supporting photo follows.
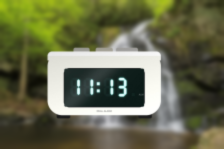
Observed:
11:13
